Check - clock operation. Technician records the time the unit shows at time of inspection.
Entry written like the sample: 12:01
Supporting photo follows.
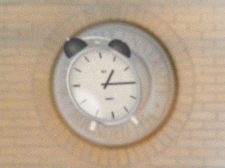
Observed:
1:15
